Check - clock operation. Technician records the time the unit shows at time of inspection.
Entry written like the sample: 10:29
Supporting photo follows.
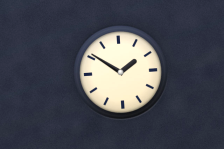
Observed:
1:51
